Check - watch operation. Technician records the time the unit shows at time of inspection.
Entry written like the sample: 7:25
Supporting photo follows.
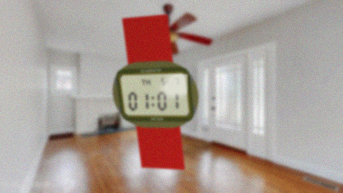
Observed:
1:01
